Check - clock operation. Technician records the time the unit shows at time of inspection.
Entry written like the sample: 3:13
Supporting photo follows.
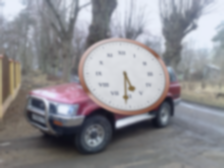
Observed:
5:31
